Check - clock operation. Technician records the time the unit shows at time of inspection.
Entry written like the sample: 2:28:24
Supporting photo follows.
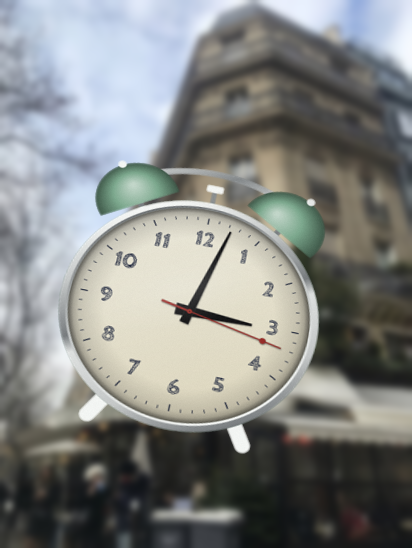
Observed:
3:02:17
